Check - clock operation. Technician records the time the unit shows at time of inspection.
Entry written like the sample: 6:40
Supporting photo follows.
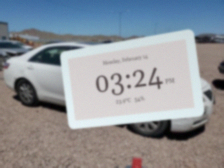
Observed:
3:24
